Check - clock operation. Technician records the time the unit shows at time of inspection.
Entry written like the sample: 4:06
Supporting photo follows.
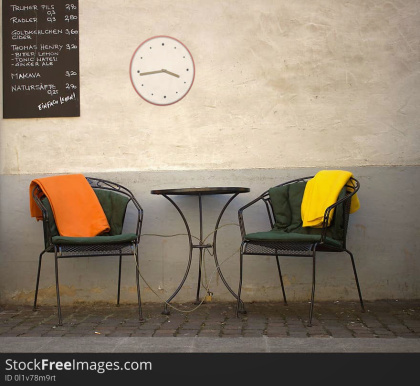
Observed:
3:44
